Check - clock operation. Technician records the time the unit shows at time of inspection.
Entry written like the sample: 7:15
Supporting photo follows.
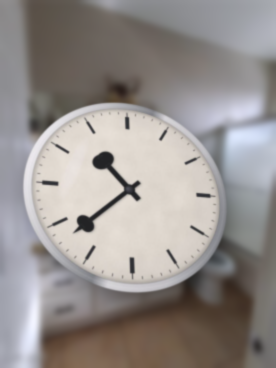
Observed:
10:38
